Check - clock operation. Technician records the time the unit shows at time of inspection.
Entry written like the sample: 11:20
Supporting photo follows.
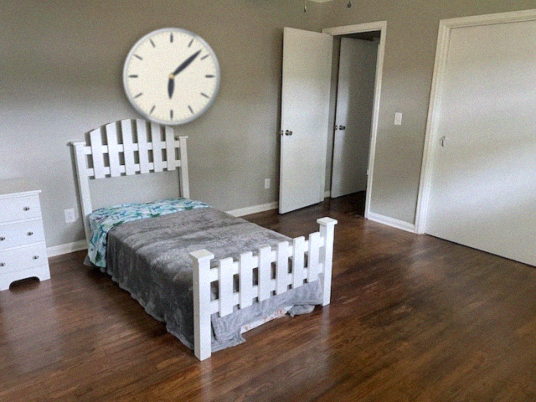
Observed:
6:08
